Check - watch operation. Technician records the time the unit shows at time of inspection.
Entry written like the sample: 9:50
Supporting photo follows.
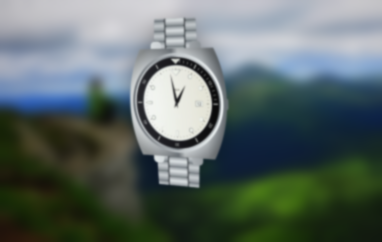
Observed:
12:58
